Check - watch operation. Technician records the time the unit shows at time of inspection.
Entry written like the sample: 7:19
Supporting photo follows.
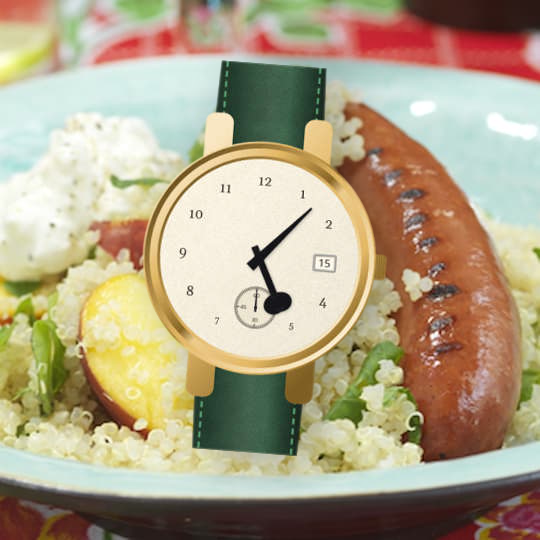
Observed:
5:07
